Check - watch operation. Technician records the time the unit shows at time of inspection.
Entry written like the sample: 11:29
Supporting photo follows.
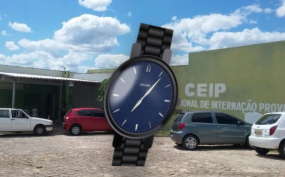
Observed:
7:06
